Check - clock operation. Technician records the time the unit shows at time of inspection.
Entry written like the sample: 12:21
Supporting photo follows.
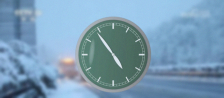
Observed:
4:54
